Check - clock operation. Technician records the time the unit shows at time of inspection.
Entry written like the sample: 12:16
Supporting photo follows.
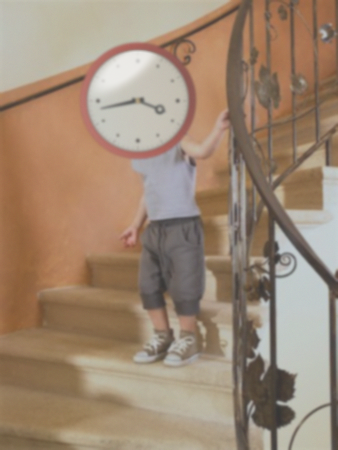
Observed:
3:43
